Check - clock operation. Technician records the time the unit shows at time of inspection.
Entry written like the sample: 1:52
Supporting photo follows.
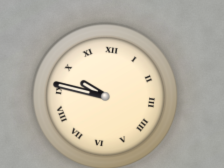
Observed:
9:46
